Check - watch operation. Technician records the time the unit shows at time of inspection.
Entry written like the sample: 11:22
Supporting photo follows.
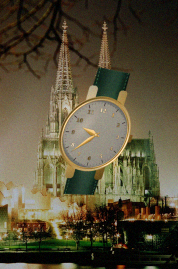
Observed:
9:38
